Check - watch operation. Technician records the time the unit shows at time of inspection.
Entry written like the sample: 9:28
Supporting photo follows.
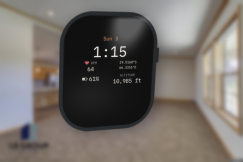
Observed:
1:15
